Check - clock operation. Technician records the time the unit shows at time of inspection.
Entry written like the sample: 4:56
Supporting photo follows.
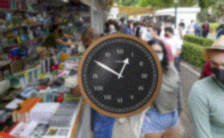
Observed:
12:50
